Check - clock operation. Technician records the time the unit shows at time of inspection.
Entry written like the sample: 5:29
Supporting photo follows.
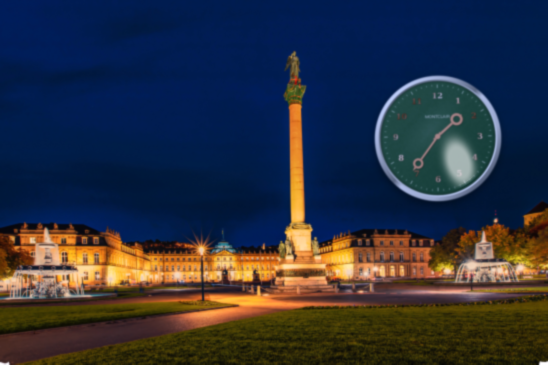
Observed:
1:36
